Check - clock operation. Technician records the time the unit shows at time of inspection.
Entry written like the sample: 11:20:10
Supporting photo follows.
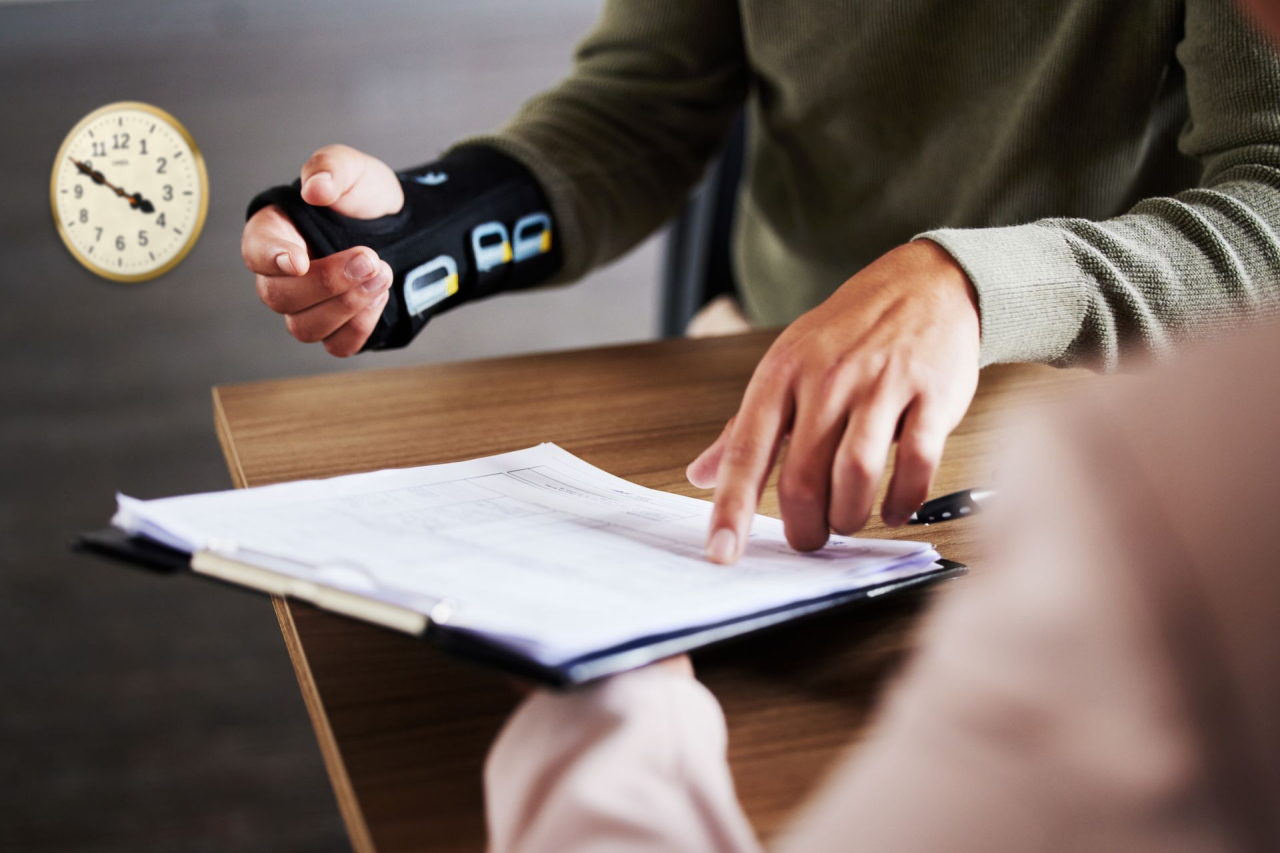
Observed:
3:49:50
